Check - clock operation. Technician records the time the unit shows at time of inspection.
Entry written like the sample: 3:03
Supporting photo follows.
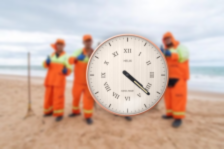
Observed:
4:22
